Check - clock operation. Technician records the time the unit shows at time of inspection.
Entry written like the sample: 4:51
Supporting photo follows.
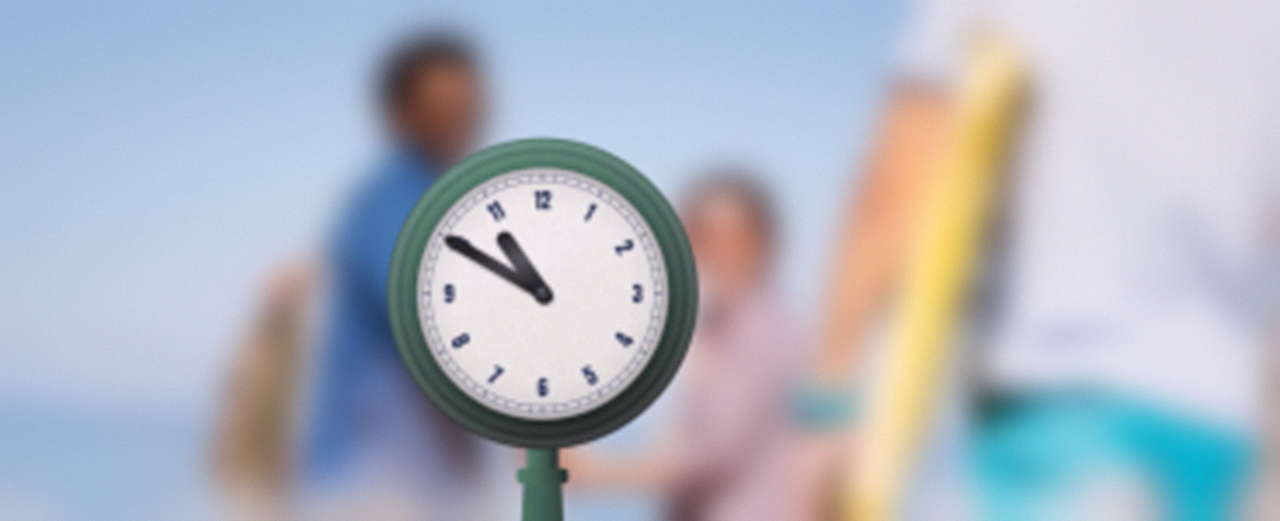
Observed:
10:50
